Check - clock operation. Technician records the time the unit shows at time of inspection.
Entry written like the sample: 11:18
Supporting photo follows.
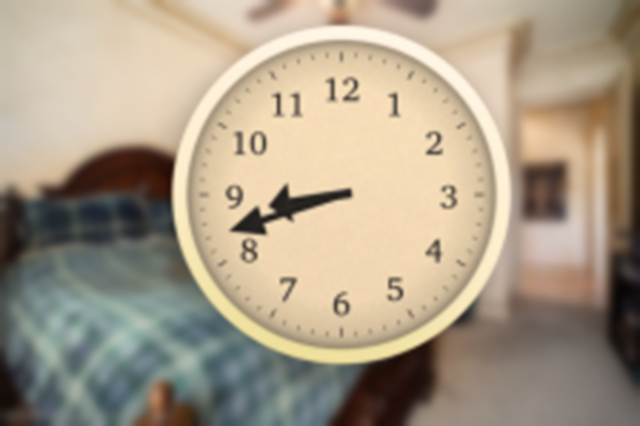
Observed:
8:42
